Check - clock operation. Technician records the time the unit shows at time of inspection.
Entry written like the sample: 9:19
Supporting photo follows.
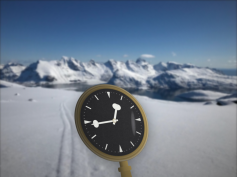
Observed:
12:44
